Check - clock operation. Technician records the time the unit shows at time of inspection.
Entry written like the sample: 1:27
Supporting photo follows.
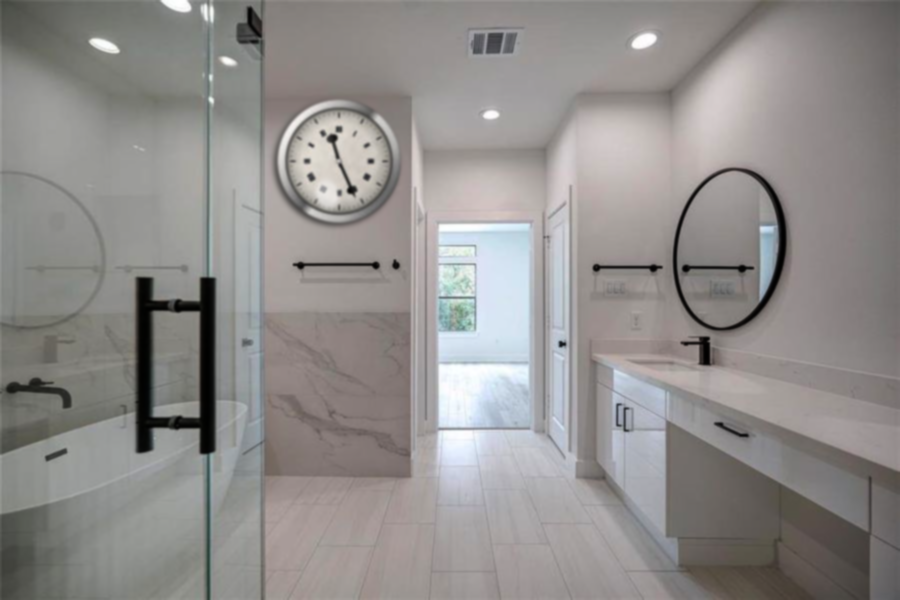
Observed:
11:26
